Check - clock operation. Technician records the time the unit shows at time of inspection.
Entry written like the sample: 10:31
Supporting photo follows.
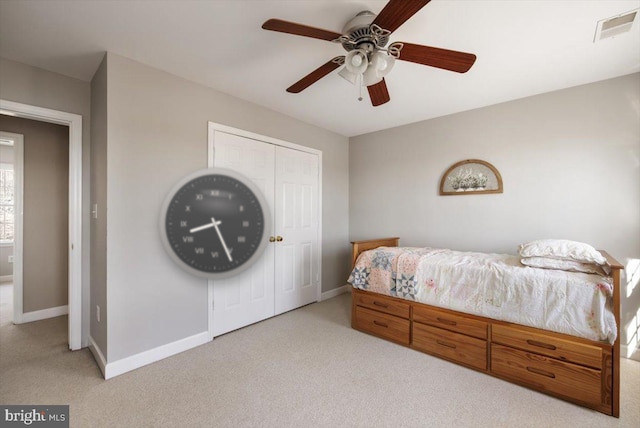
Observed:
8:26
